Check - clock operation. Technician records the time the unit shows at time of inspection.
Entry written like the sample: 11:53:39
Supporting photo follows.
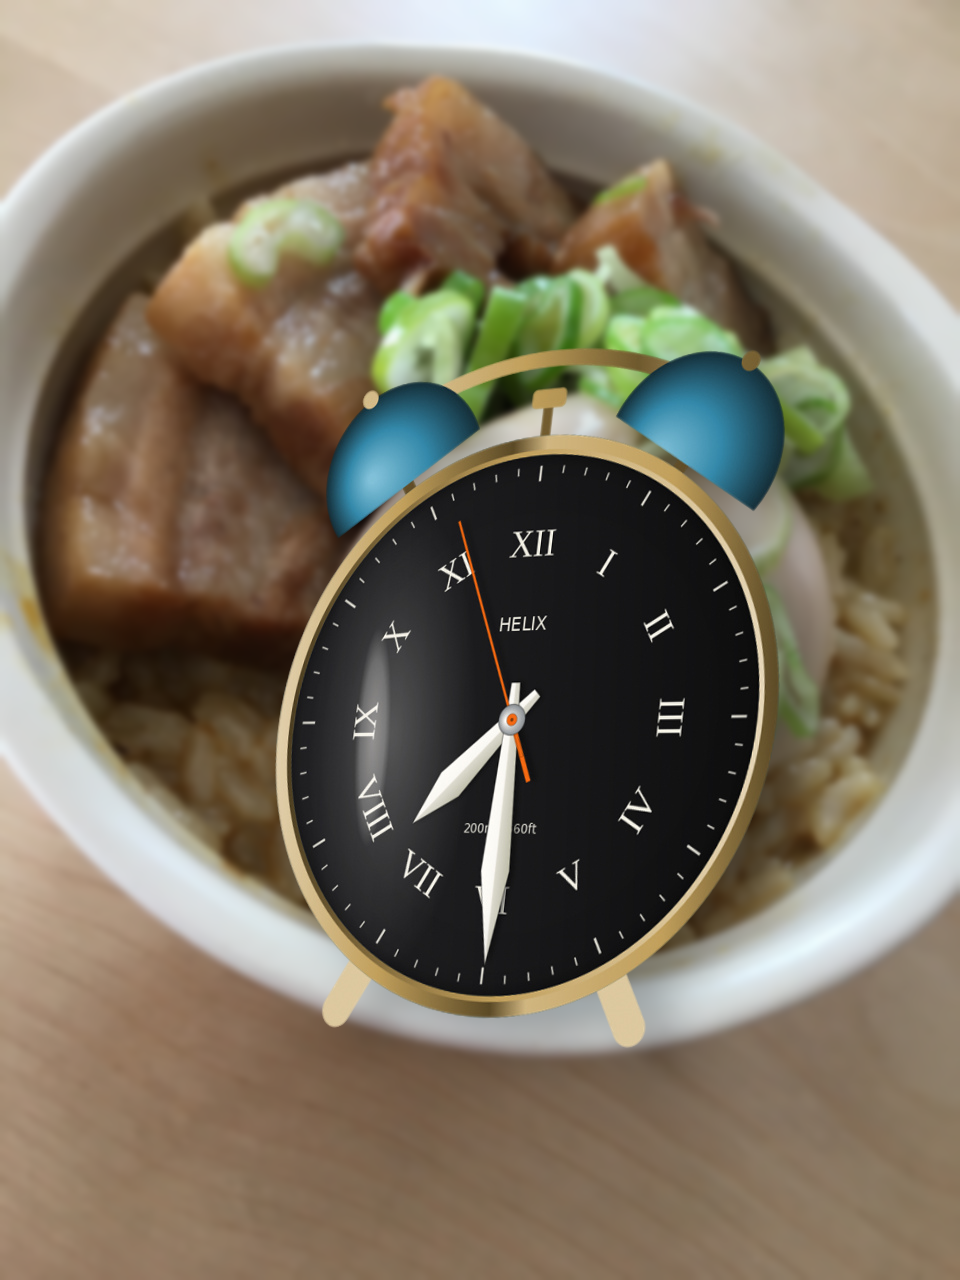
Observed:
7:29:56
